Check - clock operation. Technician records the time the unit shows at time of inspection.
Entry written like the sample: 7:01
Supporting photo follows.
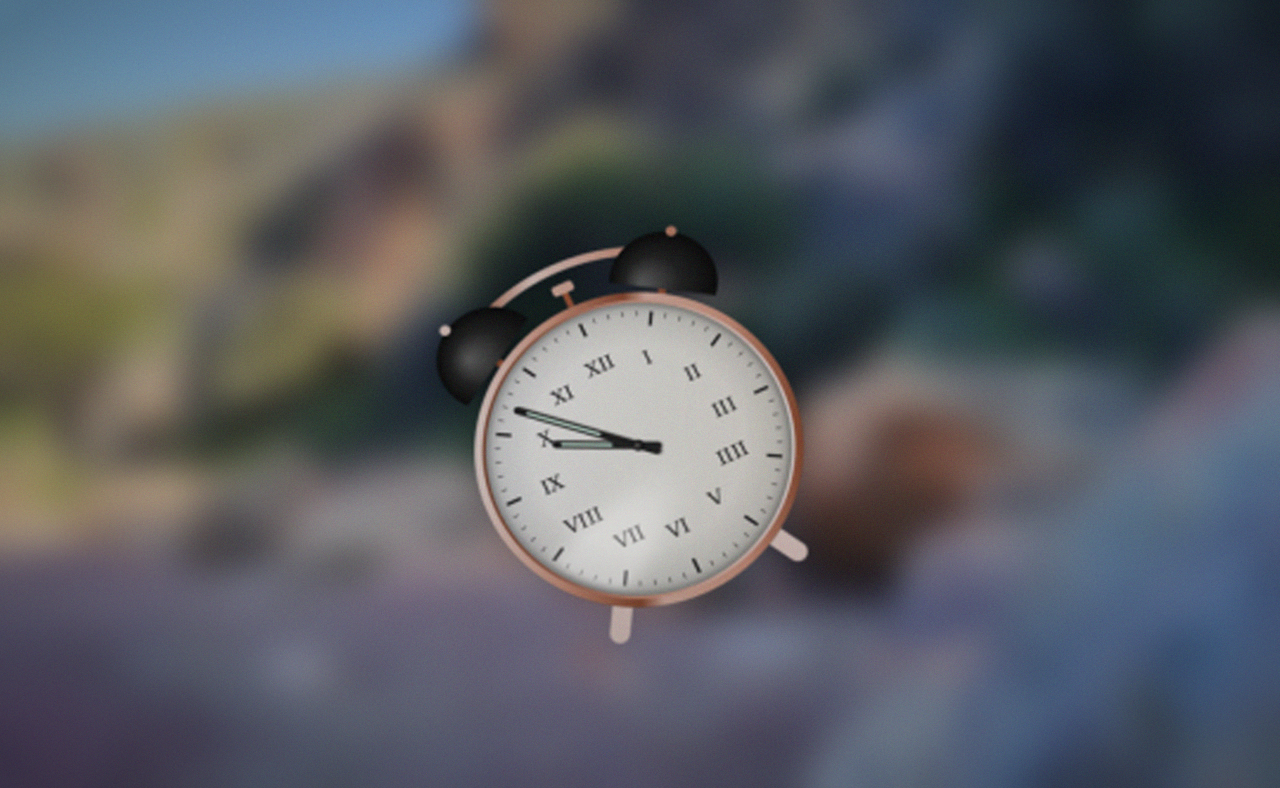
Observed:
9:52
